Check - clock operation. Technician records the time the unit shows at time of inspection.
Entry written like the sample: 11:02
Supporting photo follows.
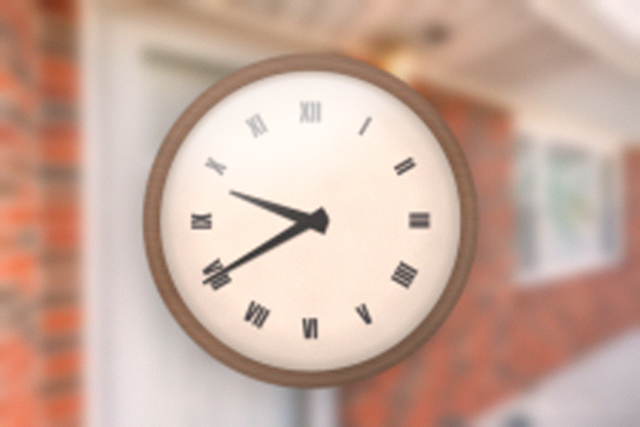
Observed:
9:40
